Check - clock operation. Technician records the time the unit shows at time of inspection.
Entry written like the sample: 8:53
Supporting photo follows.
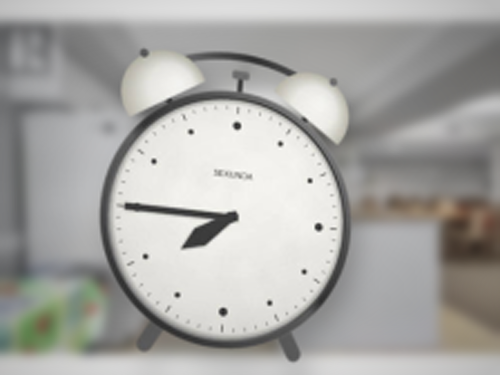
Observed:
7:45
